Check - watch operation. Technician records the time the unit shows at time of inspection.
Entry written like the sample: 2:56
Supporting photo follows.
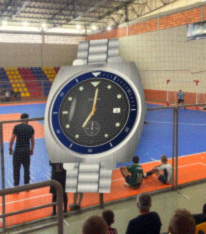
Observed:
7:01
